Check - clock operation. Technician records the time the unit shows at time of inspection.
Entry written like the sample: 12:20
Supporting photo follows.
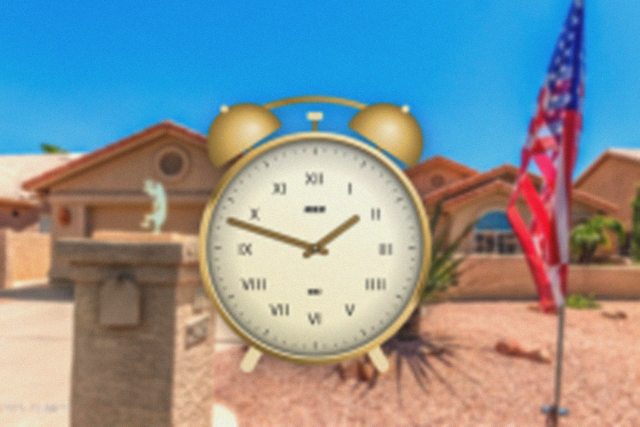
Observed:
1:48
